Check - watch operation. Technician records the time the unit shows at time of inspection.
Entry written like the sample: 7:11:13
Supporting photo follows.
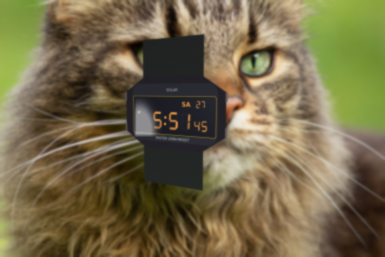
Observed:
5:51:45
